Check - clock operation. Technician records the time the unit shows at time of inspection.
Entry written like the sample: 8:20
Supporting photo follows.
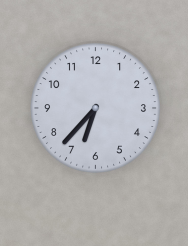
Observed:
6:37
